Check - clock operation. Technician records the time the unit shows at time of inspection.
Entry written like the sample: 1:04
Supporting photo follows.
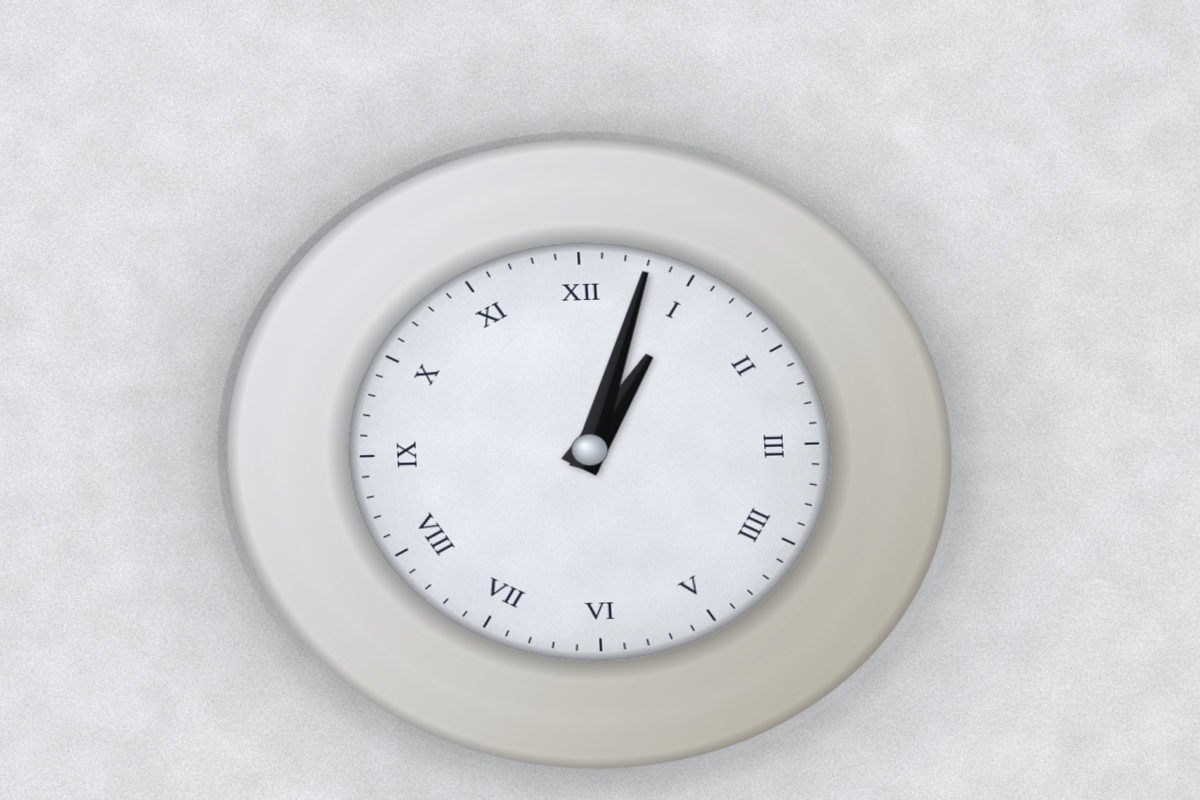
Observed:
1:03
